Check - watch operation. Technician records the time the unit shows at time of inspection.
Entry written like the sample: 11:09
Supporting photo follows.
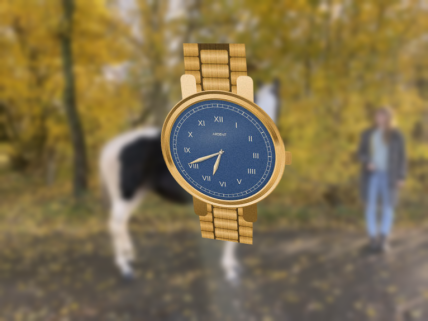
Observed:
6:41
